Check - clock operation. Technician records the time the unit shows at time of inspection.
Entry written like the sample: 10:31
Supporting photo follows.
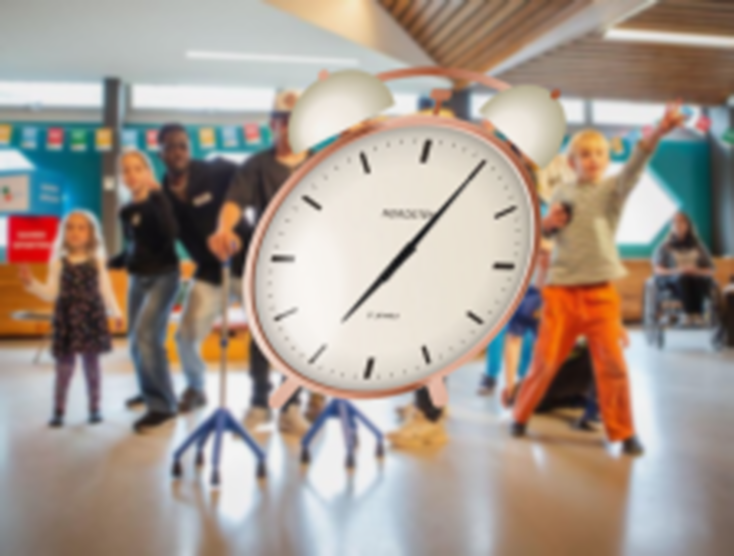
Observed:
7:05
